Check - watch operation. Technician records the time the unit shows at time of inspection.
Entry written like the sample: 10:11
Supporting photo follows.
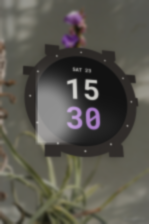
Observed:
15:30
